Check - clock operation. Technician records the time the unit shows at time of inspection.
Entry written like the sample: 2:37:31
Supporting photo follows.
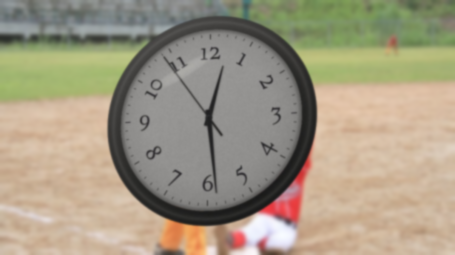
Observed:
12:28:54
